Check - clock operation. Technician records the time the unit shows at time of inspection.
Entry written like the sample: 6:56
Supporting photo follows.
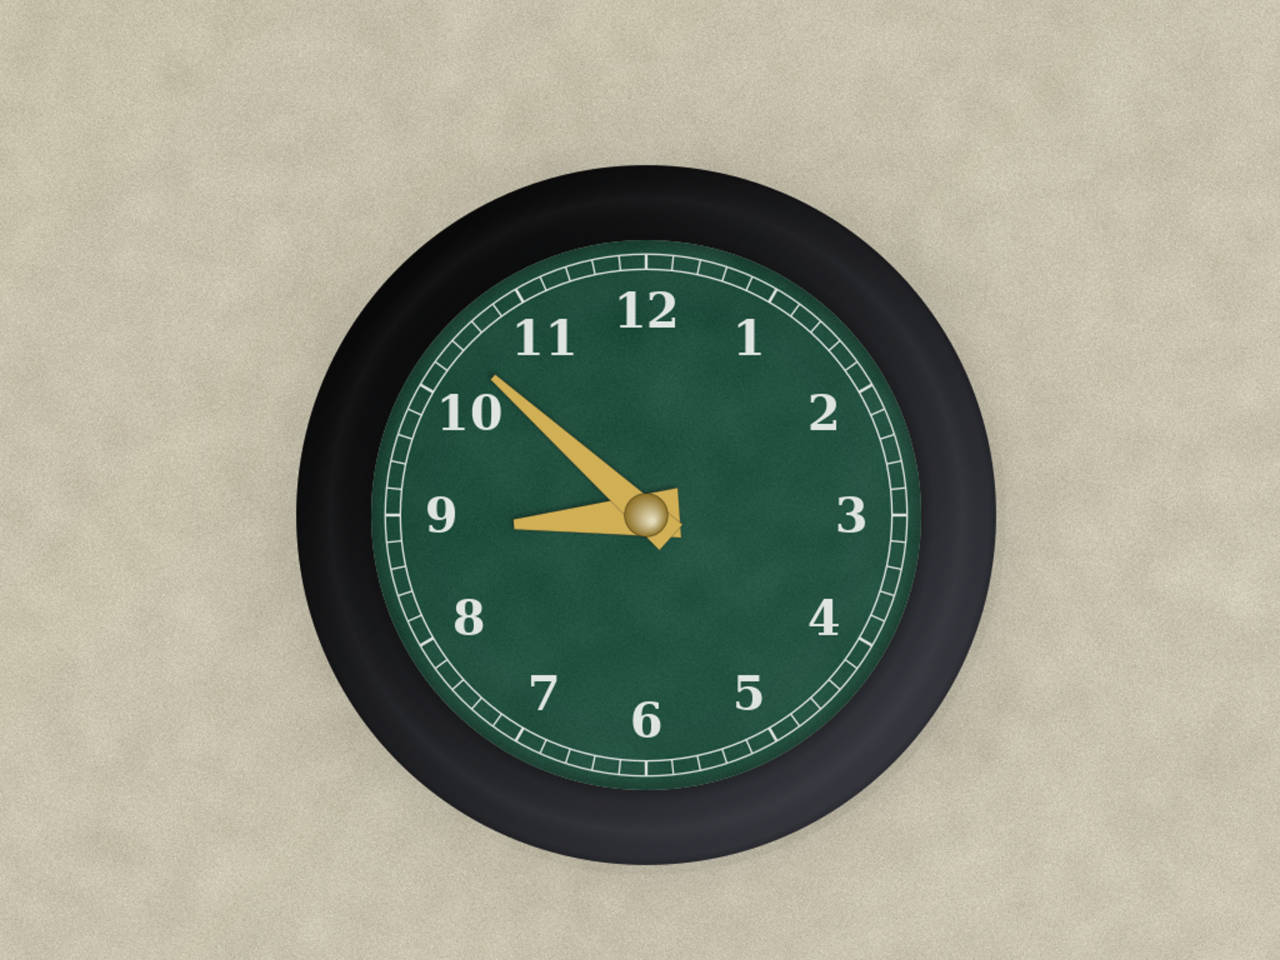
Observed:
8:52
